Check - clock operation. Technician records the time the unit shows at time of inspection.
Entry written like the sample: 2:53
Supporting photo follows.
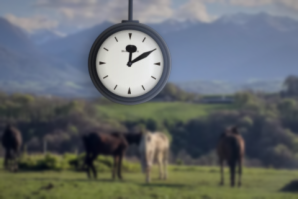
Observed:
12:10
